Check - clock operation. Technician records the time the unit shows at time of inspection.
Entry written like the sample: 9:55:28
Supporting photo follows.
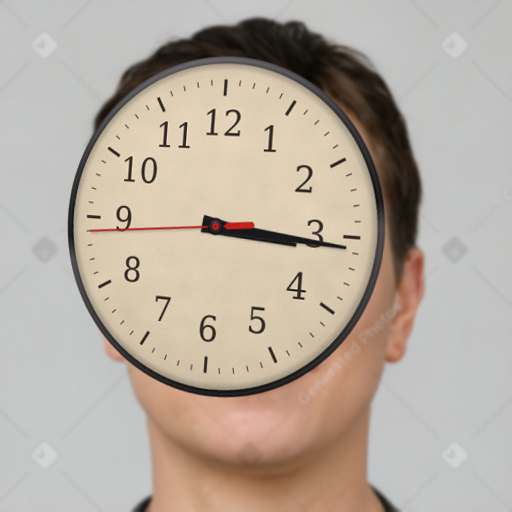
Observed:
3:15:44
